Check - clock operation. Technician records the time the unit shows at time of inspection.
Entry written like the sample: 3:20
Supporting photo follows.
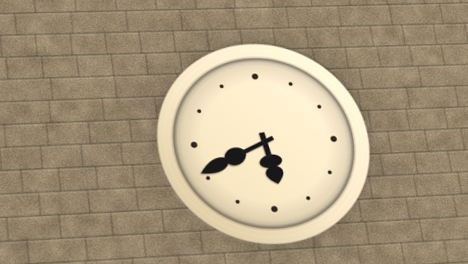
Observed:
5:41
